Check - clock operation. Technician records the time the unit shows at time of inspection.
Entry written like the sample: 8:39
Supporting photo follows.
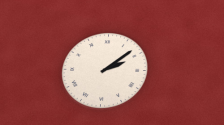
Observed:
2:08
